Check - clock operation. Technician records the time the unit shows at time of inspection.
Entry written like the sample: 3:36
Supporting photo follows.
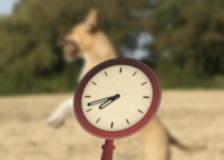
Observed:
7:42
